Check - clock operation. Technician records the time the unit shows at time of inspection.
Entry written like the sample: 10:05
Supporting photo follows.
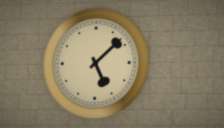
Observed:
5:08
